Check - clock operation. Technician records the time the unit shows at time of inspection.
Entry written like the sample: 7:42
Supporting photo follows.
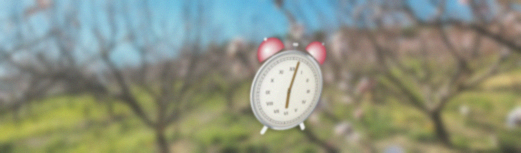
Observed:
6:02
